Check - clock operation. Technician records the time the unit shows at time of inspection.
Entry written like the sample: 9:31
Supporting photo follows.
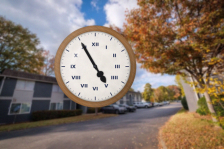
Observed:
4:55
